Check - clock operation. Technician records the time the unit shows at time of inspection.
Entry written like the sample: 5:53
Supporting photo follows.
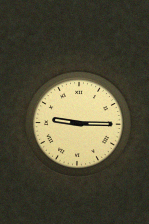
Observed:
9:15
